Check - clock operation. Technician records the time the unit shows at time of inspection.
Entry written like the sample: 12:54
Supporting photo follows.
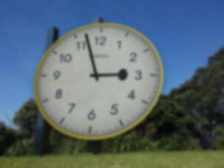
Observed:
2:57
